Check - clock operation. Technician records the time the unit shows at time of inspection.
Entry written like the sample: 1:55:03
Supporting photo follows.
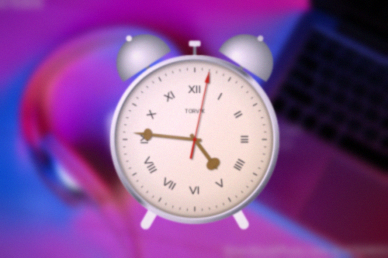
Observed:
4:46:02
